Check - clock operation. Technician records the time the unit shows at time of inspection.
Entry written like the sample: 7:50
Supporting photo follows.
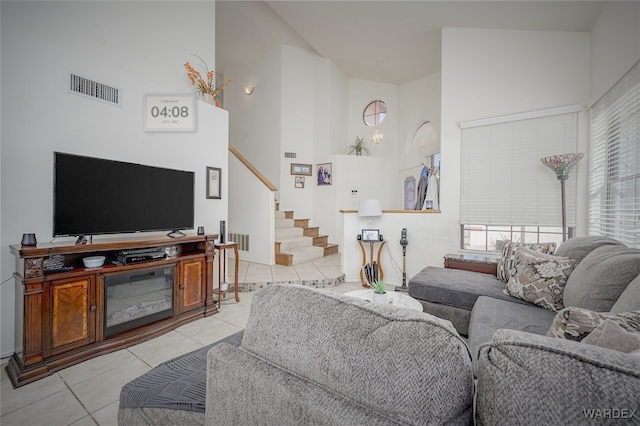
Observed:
4:08
